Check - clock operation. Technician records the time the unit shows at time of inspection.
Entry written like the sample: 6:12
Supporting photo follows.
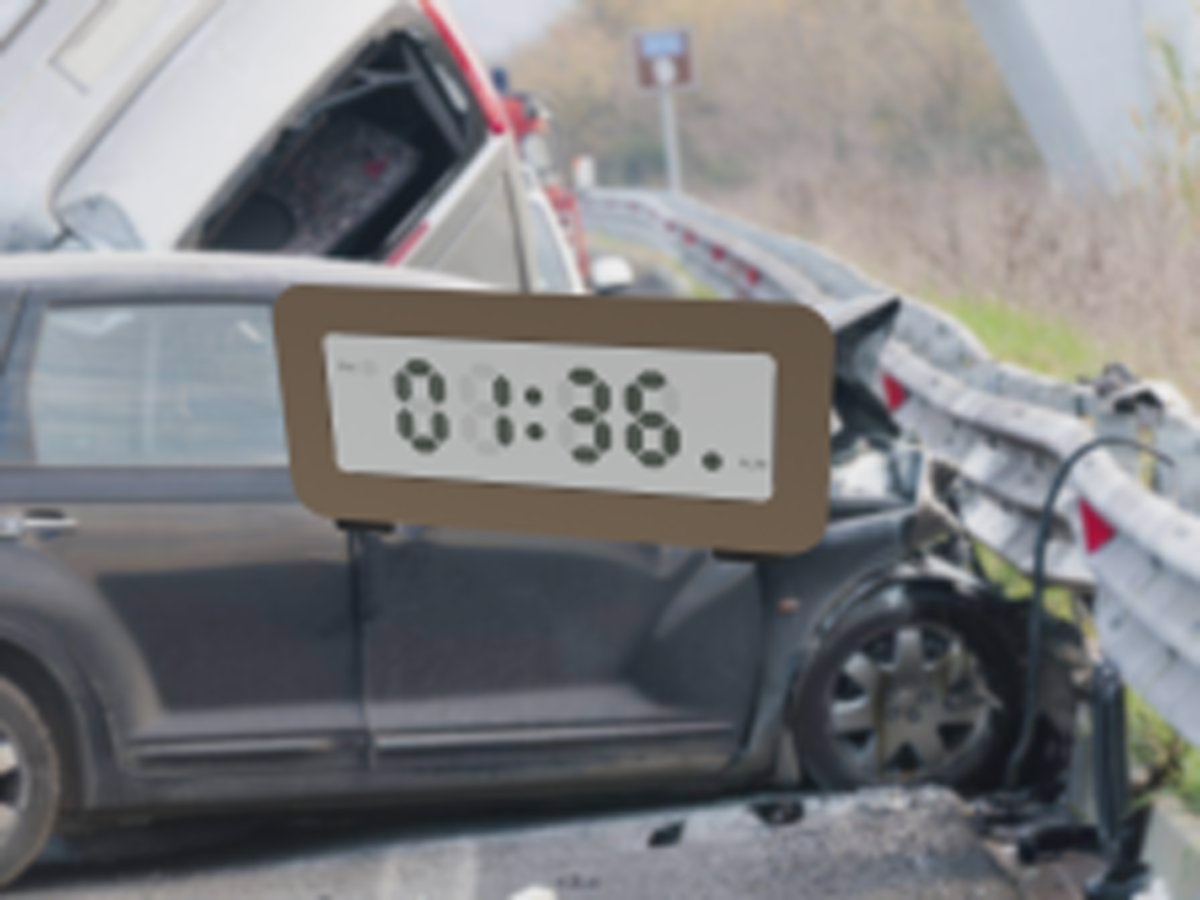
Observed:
1:36
